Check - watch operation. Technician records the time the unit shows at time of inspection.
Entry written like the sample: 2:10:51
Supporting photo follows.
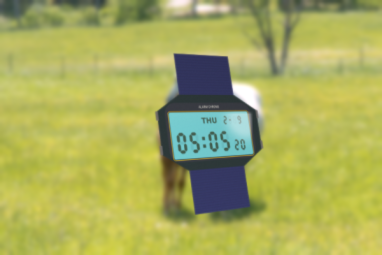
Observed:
5:05:20
